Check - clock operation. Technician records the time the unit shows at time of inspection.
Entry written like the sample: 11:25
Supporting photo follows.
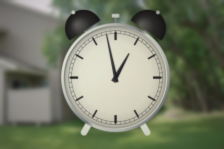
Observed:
12:58
